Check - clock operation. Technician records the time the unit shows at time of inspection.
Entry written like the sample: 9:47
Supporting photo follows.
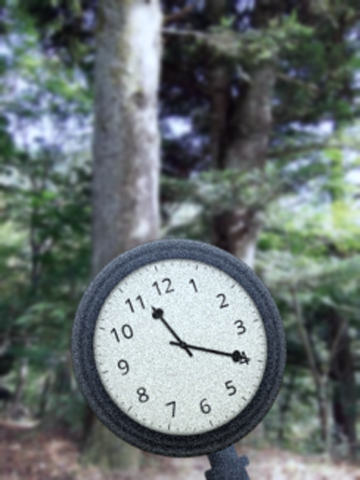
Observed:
11:20
